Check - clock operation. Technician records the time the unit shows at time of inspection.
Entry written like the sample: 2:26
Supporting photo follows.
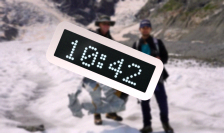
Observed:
10:42
